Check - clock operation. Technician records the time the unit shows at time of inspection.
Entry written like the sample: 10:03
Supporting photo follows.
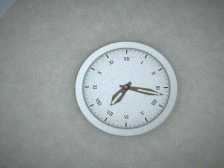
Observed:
7:17
